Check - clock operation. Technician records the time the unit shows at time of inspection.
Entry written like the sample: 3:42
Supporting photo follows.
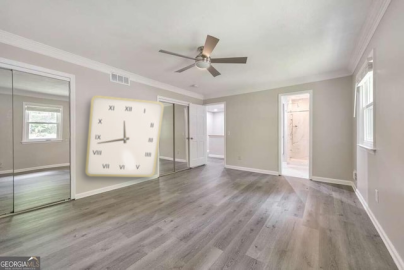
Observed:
11:43
